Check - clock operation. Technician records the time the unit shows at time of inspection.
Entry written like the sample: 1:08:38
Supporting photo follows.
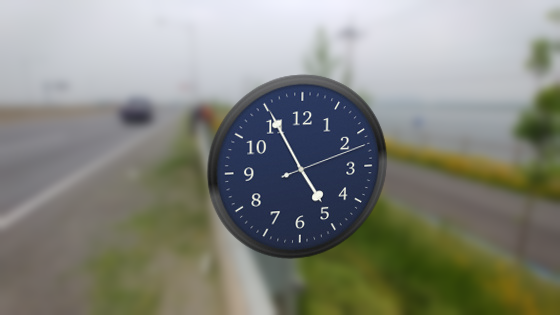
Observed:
4:55:12
